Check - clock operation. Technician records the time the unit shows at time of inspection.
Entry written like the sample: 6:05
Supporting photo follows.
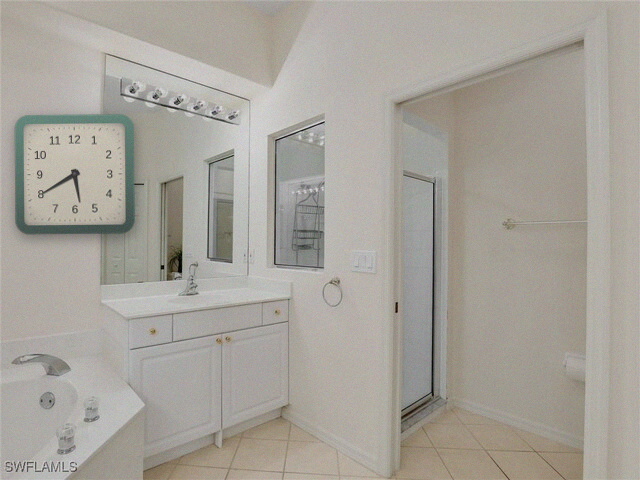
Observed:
5:40
